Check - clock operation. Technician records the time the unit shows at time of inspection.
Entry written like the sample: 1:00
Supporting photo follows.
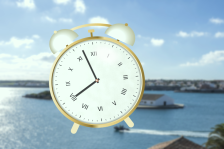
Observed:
7:57
